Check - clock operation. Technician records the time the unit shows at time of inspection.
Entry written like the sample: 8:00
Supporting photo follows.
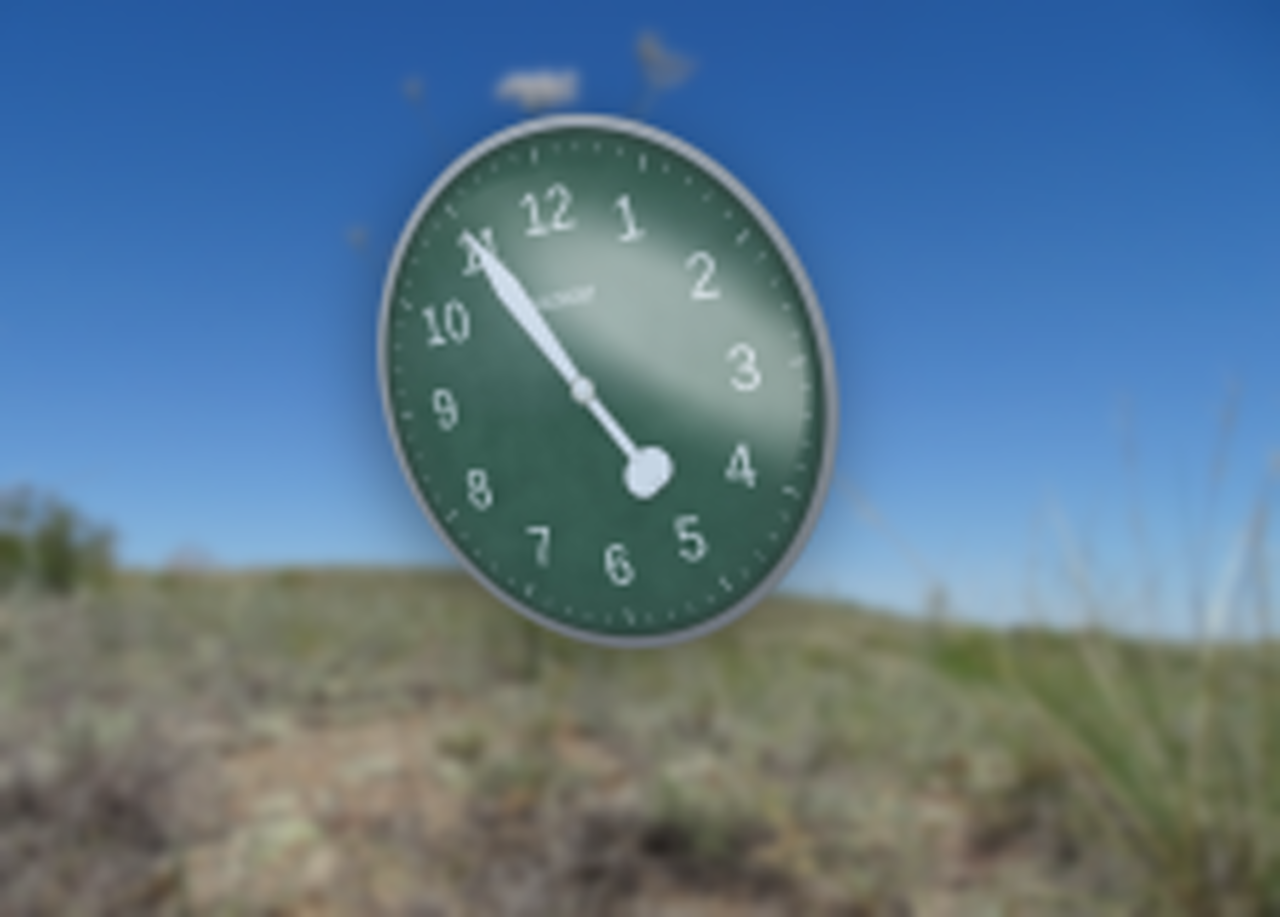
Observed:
4:55
